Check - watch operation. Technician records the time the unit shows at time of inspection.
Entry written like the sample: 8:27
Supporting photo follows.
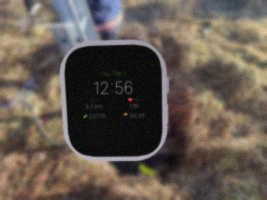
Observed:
12:56
